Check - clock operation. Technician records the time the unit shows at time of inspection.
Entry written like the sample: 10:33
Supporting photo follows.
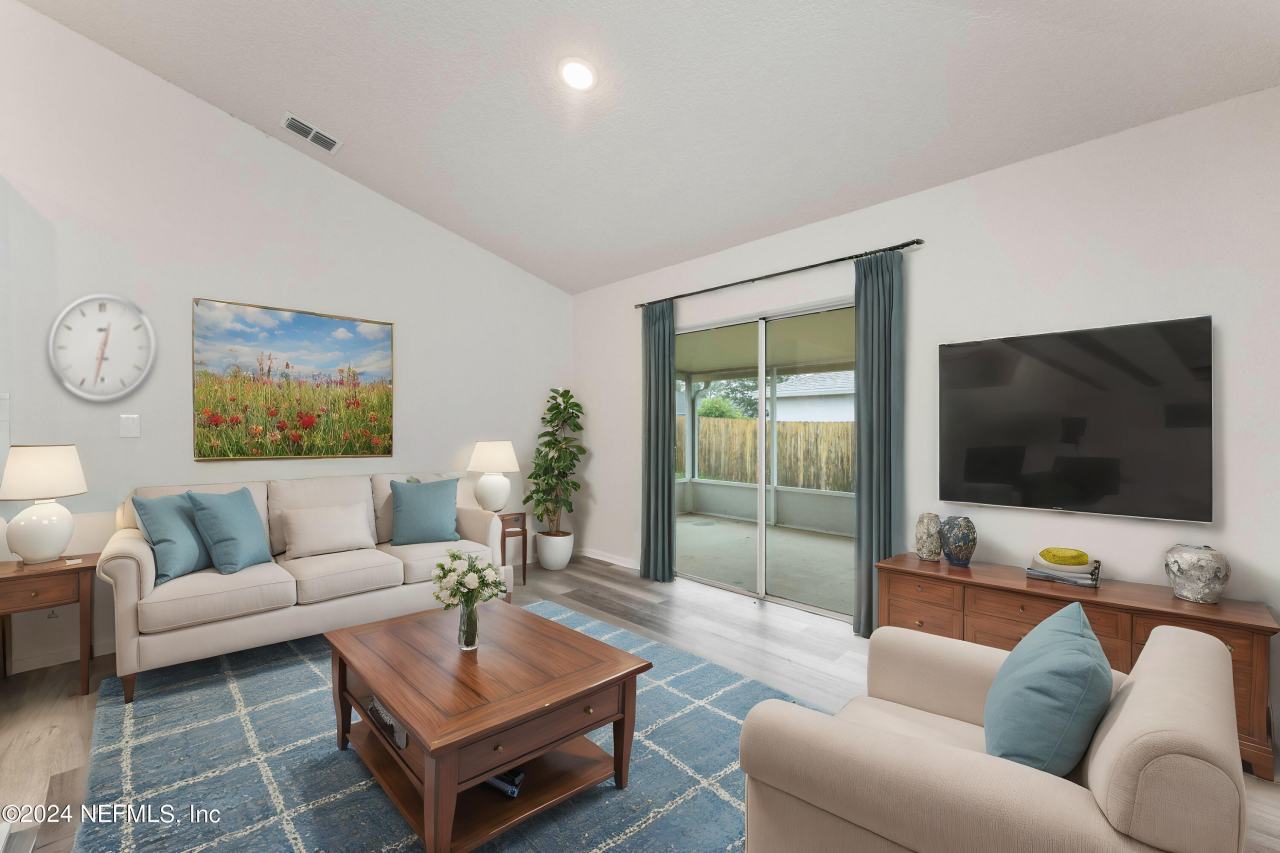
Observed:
12:32
